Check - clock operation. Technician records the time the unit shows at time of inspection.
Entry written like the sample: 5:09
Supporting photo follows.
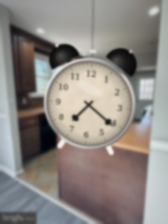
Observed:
7:21
